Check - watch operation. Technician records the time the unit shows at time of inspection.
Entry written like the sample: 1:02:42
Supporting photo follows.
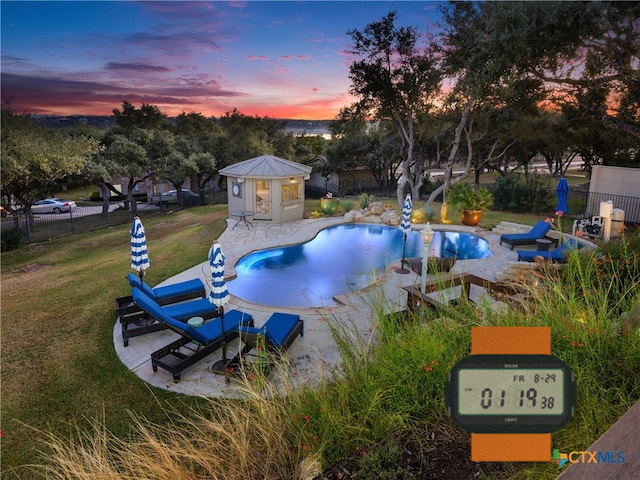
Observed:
1:19:38
